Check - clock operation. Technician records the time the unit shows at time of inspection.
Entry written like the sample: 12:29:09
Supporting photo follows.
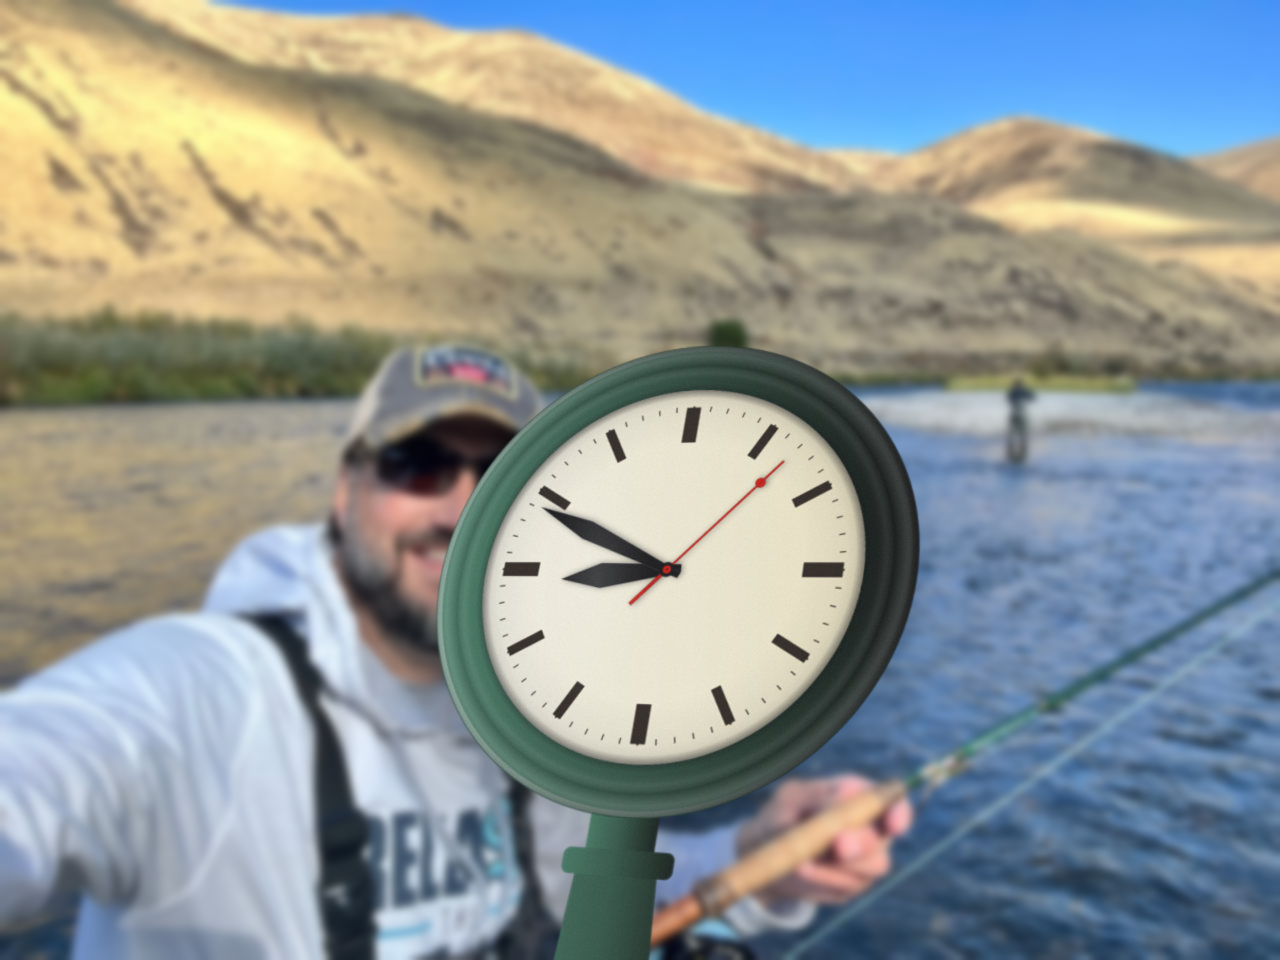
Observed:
8:49:07
